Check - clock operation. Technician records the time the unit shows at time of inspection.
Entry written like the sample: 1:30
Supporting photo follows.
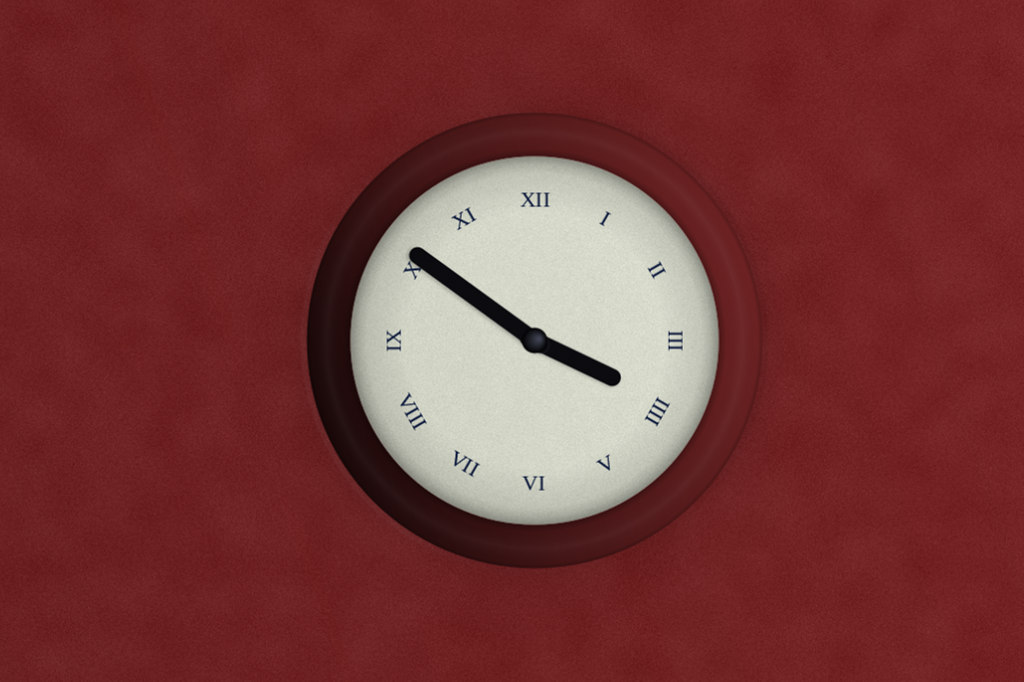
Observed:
3:51
